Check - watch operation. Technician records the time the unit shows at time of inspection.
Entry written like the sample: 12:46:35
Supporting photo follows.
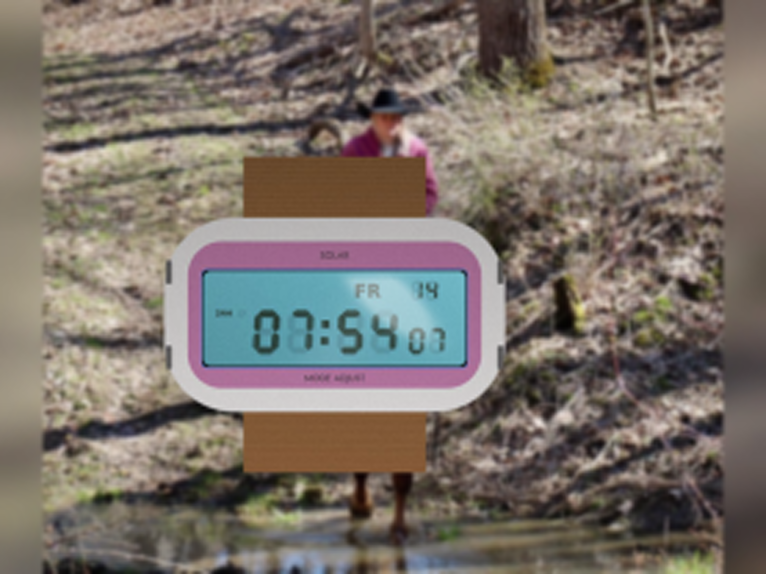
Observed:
7:54:07
